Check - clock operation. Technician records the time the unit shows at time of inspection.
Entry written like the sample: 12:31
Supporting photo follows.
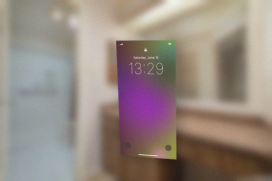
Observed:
13:29
